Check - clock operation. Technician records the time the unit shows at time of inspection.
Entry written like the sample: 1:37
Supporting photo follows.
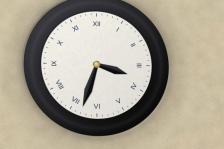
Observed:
3:33
